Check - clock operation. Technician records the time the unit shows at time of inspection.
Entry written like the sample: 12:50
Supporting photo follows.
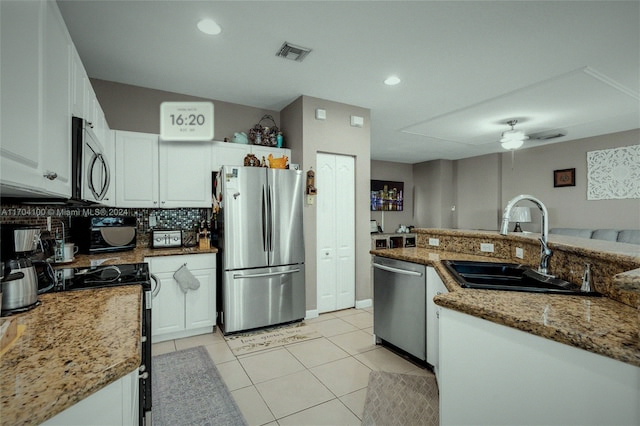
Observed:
16:20
